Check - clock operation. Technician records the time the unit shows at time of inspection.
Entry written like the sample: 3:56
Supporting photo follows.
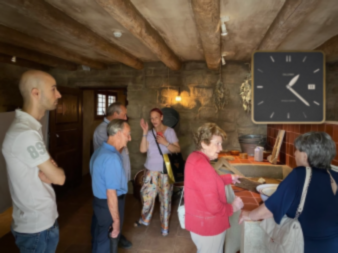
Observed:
1:22
